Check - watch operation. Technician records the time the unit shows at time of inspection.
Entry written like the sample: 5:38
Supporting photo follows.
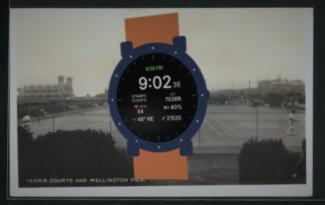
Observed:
9:02
